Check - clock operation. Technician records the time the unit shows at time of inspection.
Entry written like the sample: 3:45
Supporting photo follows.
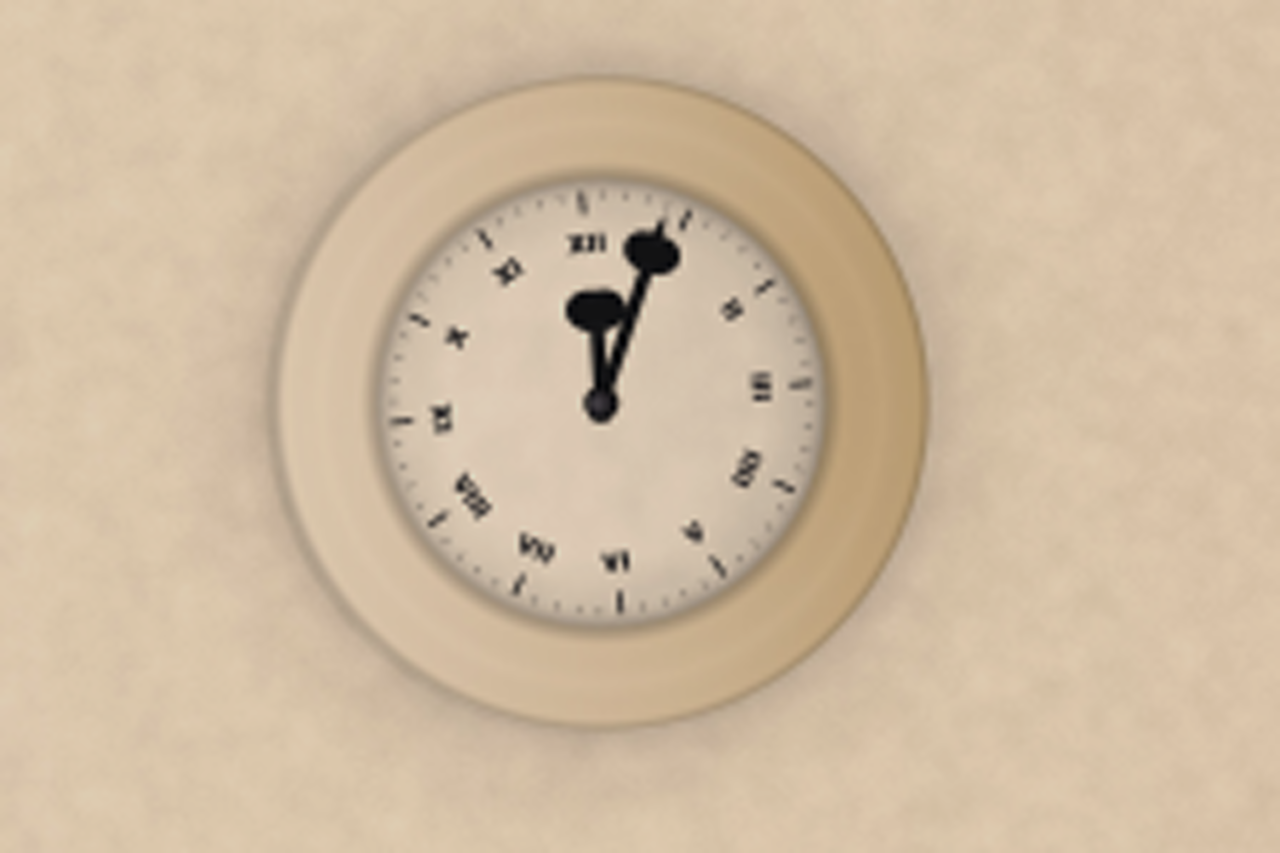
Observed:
12:04
